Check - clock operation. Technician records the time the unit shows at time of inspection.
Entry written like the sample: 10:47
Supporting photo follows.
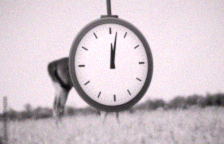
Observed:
12:02
